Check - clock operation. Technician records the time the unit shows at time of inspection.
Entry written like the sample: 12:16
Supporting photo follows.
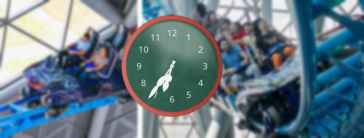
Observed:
6:36
